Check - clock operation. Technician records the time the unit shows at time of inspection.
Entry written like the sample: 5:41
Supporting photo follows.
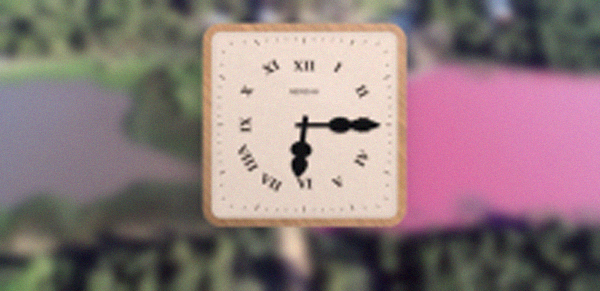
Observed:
6:15
